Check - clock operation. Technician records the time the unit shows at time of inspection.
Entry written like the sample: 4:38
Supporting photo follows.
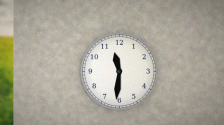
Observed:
11:31
